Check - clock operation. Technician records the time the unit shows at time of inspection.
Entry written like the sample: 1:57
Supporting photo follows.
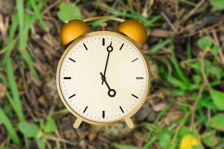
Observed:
5:02
